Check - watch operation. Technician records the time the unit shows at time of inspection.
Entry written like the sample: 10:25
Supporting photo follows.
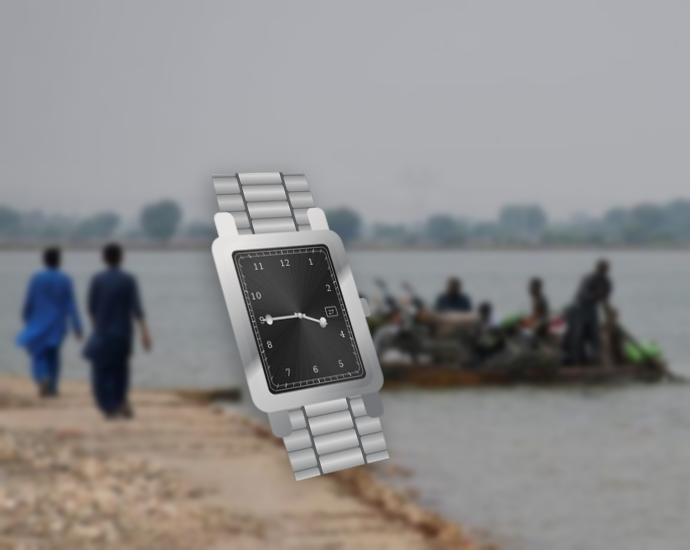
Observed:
3:45
